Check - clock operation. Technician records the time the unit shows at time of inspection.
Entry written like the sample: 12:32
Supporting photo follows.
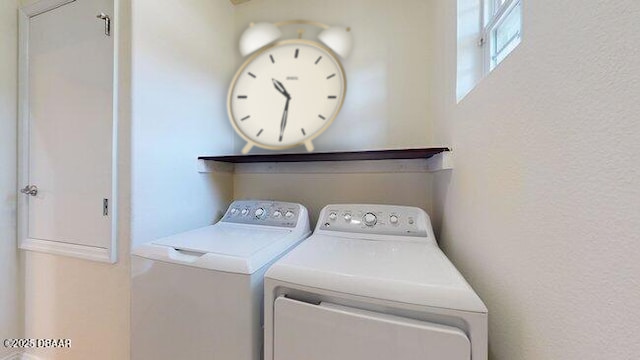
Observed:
10:30
